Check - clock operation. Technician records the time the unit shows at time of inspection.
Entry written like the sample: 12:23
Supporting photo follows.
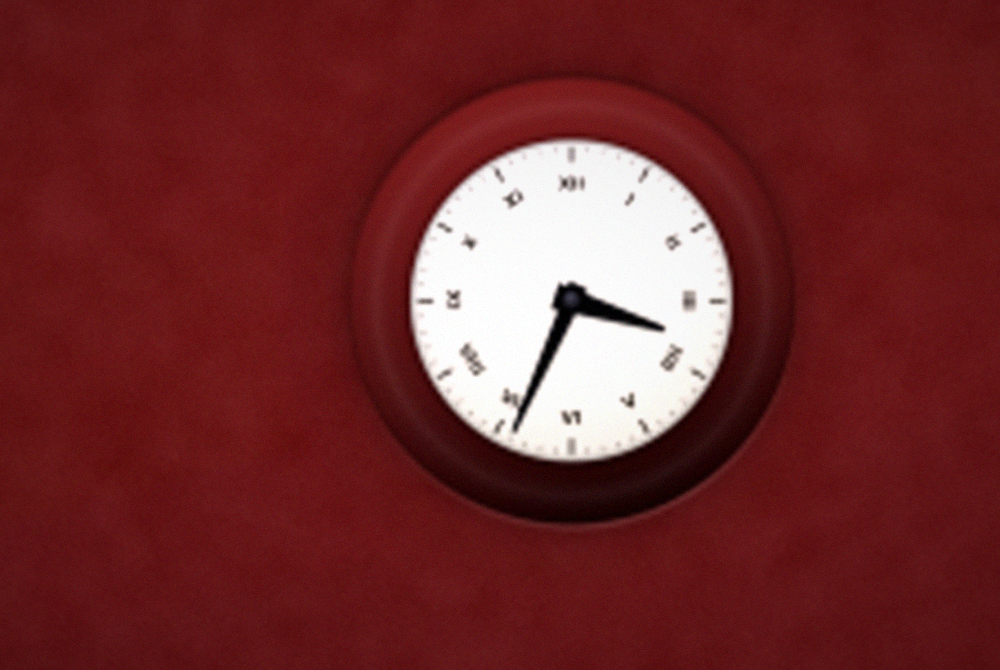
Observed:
3:34
